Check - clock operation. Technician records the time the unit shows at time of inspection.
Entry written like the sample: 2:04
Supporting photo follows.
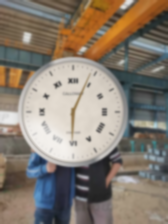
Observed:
6:04
